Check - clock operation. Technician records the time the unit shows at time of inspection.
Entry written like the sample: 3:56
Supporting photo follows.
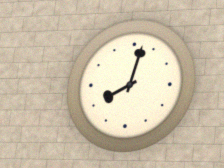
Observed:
8:02
